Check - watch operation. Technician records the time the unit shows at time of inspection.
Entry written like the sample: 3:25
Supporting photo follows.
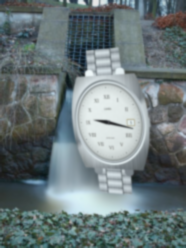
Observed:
9:17
